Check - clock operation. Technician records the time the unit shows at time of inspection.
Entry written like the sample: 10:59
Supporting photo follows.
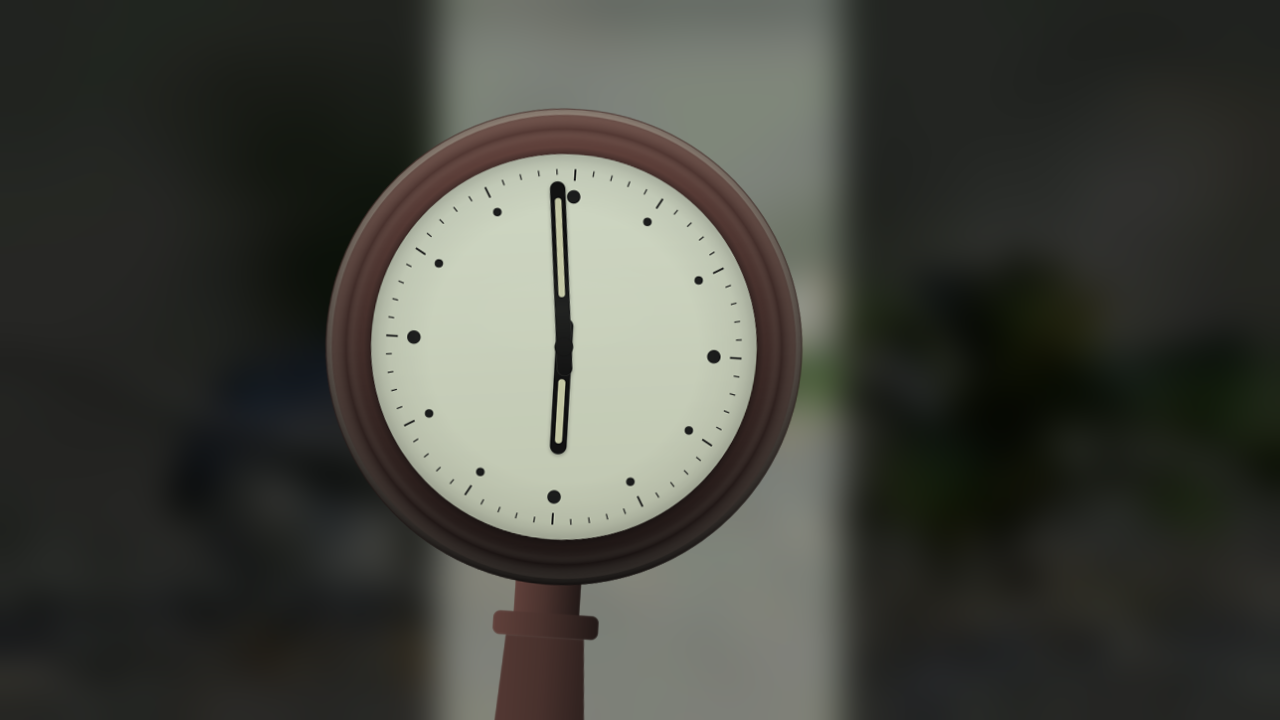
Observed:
5:59
